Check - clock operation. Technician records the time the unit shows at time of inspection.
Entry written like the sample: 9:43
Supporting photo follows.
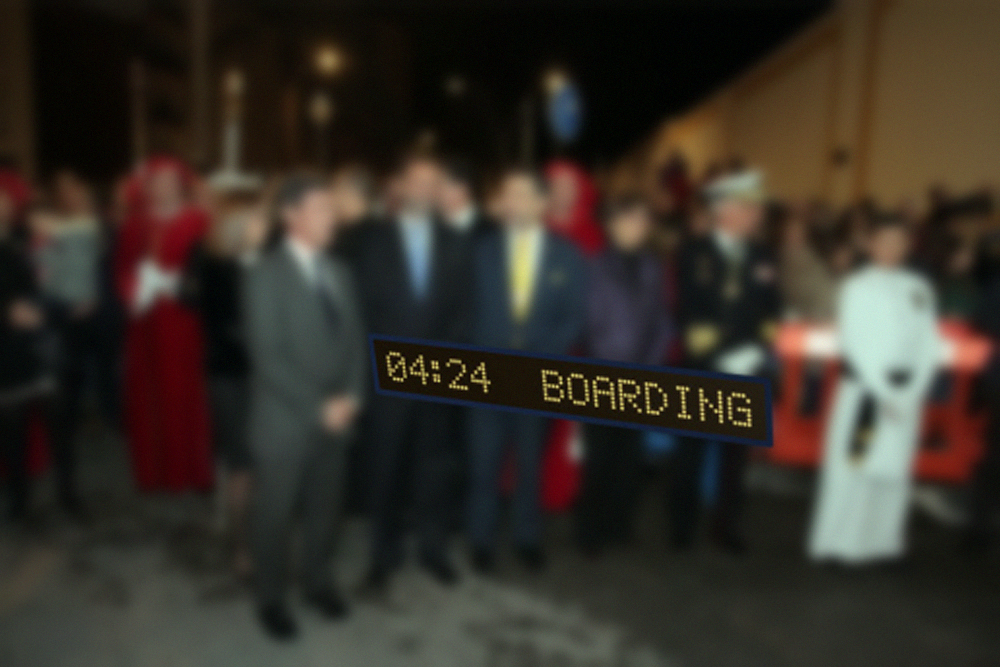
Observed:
4:24
